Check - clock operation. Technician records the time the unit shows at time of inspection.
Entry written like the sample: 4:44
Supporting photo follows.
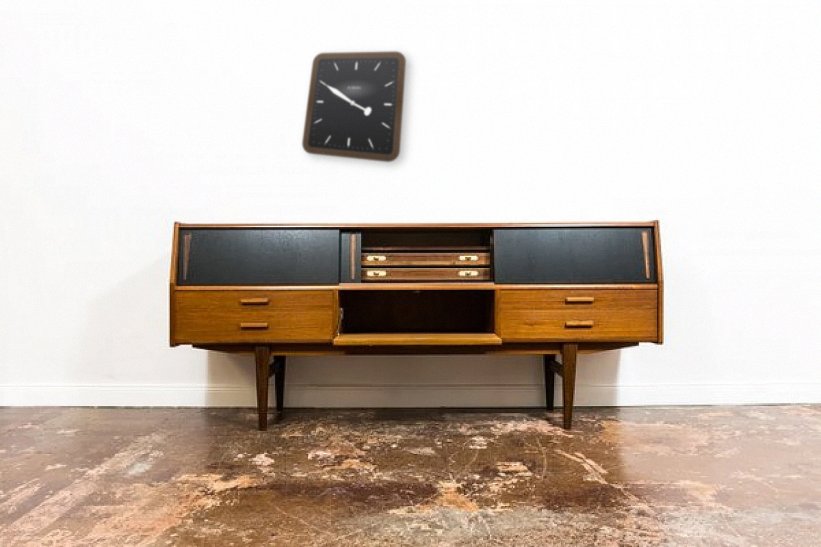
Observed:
3:50
